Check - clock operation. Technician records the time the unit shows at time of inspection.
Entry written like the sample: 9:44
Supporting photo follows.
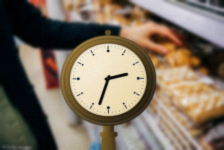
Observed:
2:33
